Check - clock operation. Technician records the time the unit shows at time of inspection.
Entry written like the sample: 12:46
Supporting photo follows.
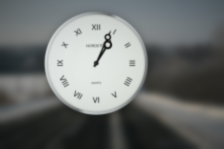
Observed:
1:04
